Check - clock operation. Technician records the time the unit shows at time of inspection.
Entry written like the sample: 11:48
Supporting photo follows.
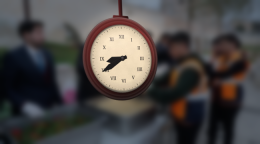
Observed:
8:40
